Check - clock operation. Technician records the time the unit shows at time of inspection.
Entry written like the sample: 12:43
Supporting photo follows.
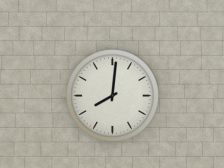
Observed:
8:01
